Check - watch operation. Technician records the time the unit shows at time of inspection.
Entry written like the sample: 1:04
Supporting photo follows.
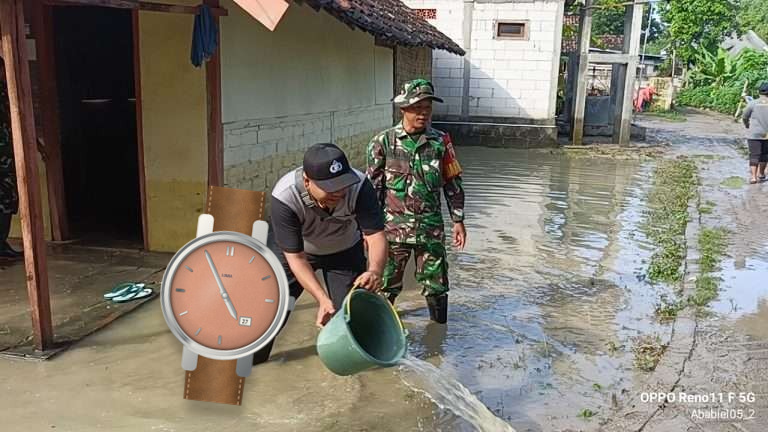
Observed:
4:55
